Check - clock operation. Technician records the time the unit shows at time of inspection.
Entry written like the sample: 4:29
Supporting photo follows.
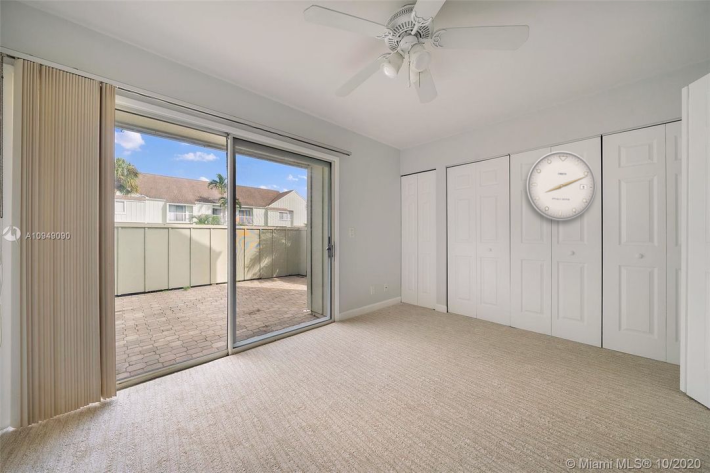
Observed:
8:11
